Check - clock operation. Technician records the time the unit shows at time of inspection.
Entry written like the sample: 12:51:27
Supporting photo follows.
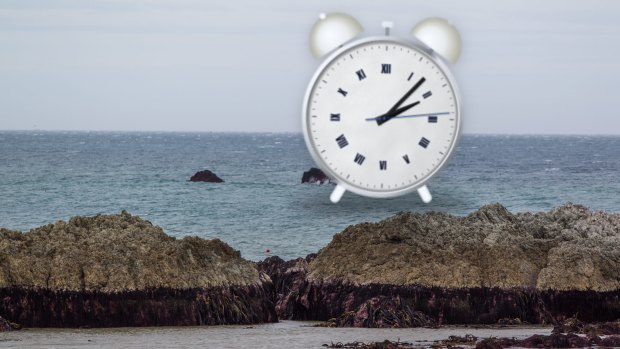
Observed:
2:07:14
